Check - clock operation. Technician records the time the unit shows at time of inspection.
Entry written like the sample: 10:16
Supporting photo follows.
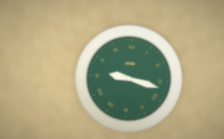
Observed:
9:17
